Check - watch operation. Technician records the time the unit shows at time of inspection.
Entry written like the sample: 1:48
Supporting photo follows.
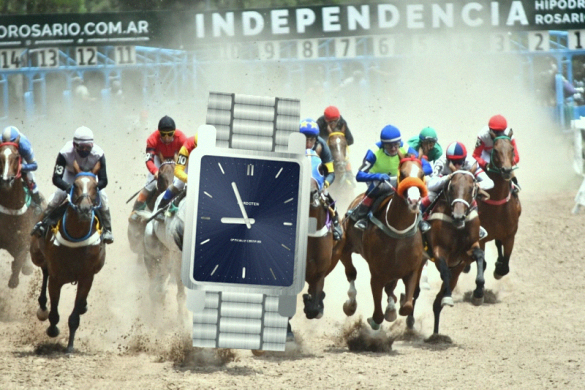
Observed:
8:56
